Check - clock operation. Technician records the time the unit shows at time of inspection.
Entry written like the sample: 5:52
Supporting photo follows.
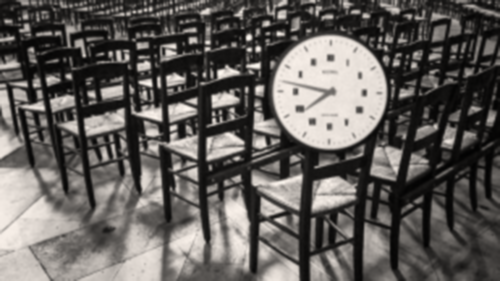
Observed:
7:47
